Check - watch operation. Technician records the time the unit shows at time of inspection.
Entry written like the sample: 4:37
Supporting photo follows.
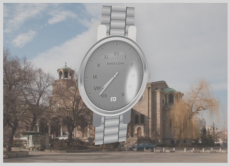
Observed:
7:37
